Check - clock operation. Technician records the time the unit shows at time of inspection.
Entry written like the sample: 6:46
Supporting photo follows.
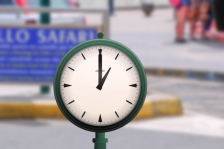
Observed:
1:00
